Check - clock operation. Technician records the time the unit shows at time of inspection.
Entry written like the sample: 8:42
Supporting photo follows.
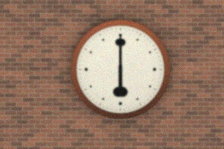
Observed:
6:00
